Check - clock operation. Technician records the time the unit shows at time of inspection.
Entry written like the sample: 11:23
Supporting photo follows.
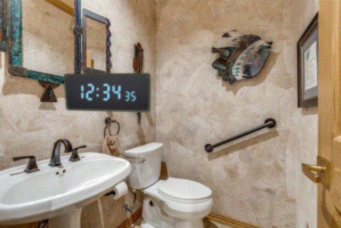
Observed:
12:34
